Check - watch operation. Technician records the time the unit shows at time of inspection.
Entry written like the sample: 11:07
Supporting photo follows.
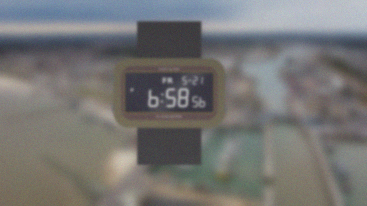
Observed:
6:58
